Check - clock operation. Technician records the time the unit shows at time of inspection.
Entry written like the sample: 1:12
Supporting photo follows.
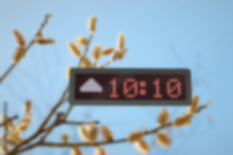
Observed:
10:10
